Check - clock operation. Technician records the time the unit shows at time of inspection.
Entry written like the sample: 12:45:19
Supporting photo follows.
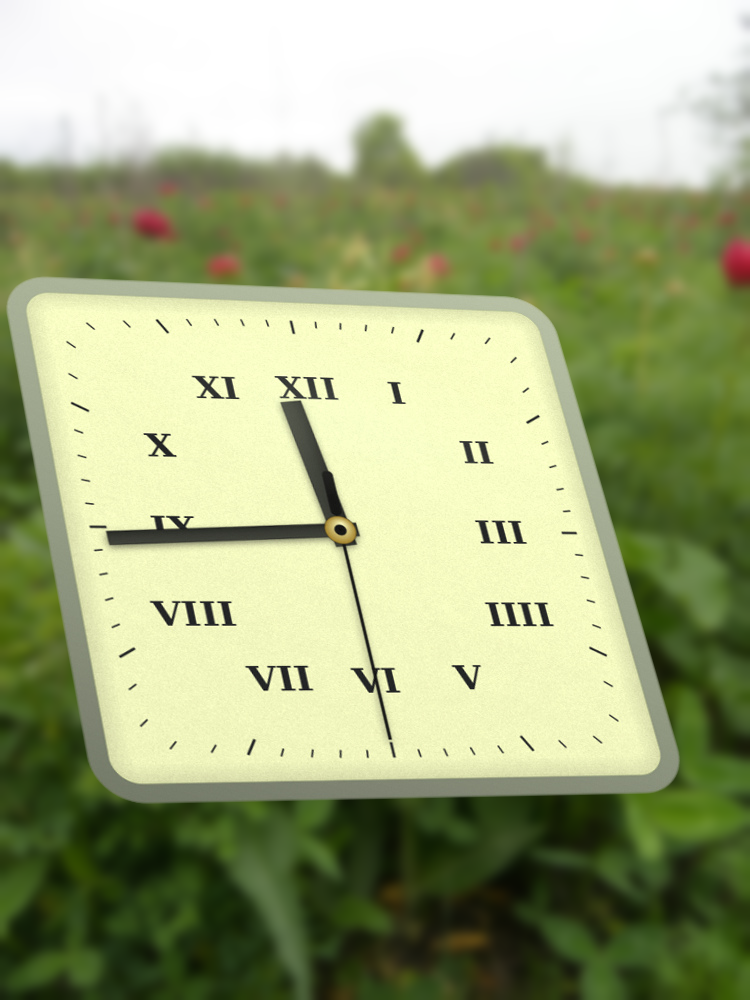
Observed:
11:44:30
